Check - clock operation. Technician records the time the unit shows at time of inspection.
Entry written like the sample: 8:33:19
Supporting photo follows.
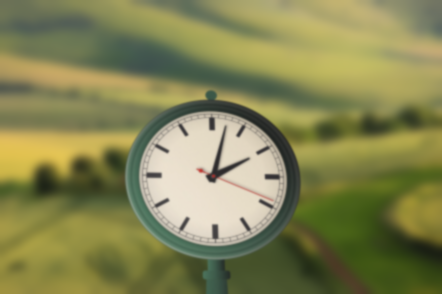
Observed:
2:02:19
